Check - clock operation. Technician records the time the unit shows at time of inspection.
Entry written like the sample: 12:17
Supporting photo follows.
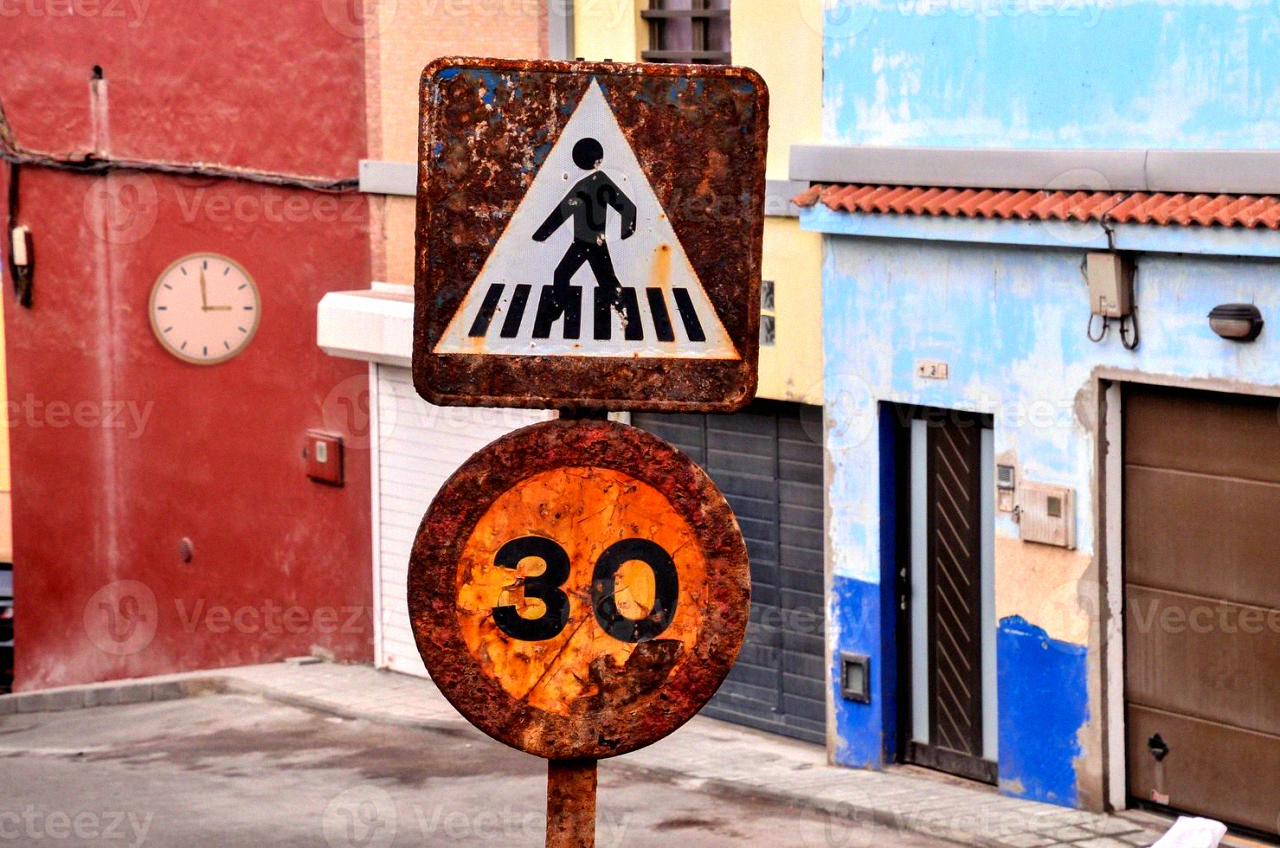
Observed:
2:59
